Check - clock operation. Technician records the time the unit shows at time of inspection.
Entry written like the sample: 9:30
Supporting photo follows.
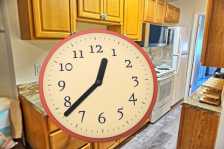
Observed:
12:38
